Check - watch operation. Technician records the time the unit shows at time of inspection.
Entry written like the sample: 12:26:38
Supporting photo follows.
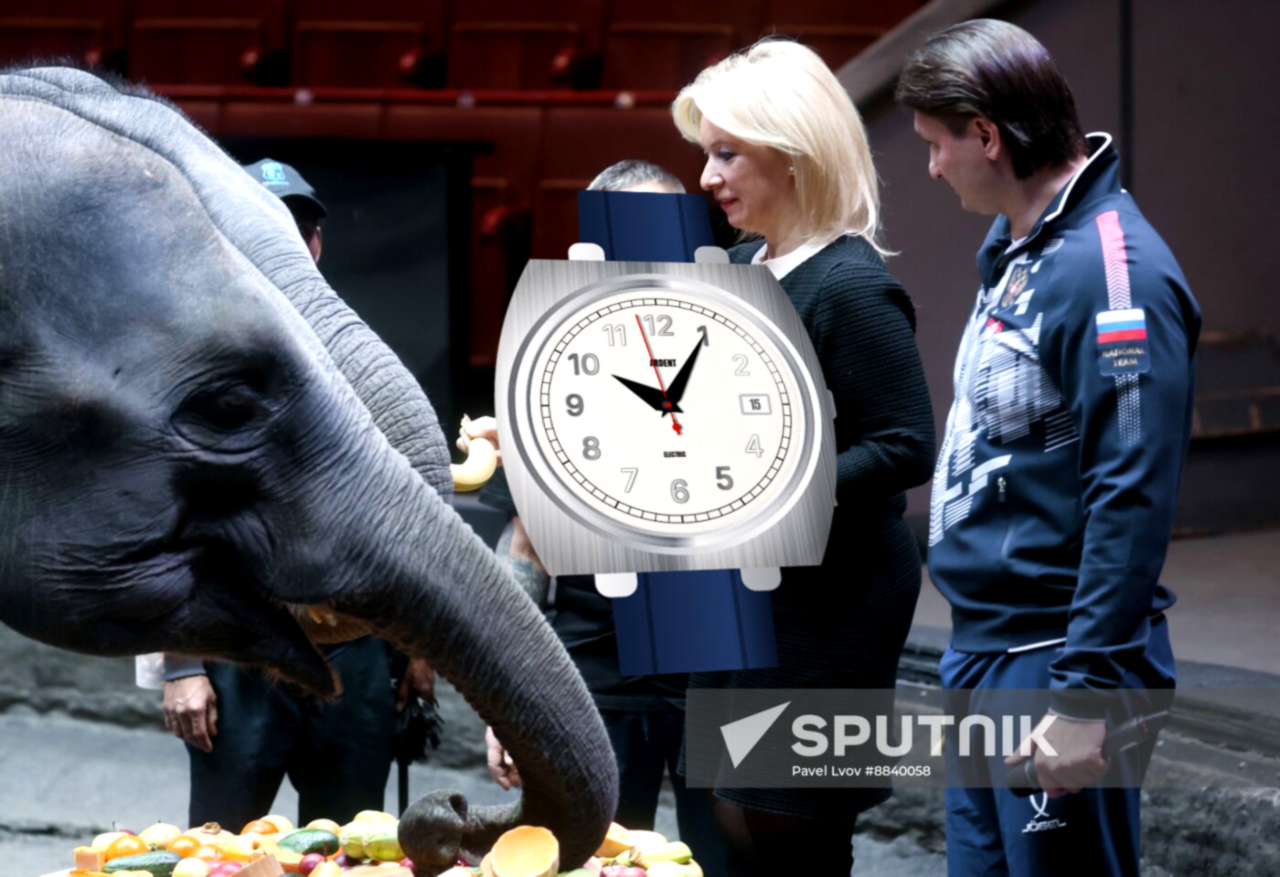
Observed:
10:04:58
